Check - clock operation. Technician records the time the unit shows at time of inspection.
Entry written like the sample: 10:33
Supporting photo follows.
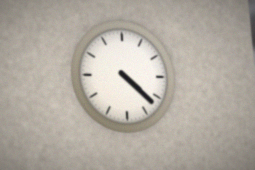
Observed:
4:22
